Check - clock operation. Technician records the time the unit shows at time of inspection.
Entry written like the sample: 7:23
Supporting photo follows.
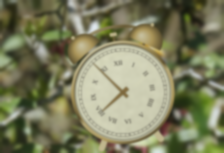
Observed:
7:54
